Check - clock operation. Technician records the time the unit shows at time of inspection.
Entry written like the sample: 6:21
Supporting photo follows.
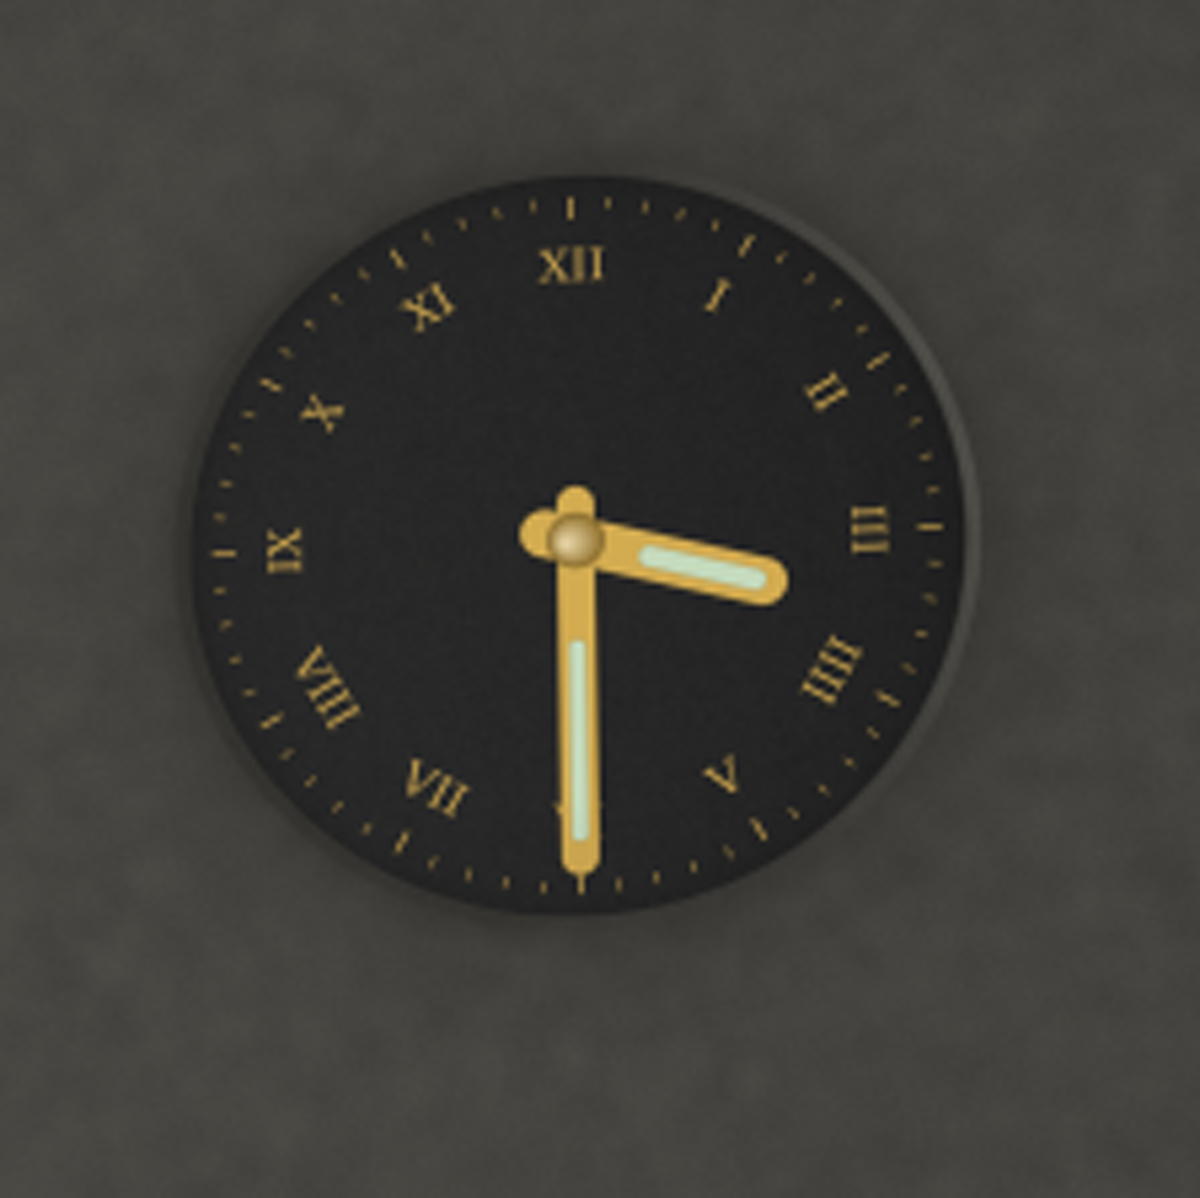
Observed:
3:30
